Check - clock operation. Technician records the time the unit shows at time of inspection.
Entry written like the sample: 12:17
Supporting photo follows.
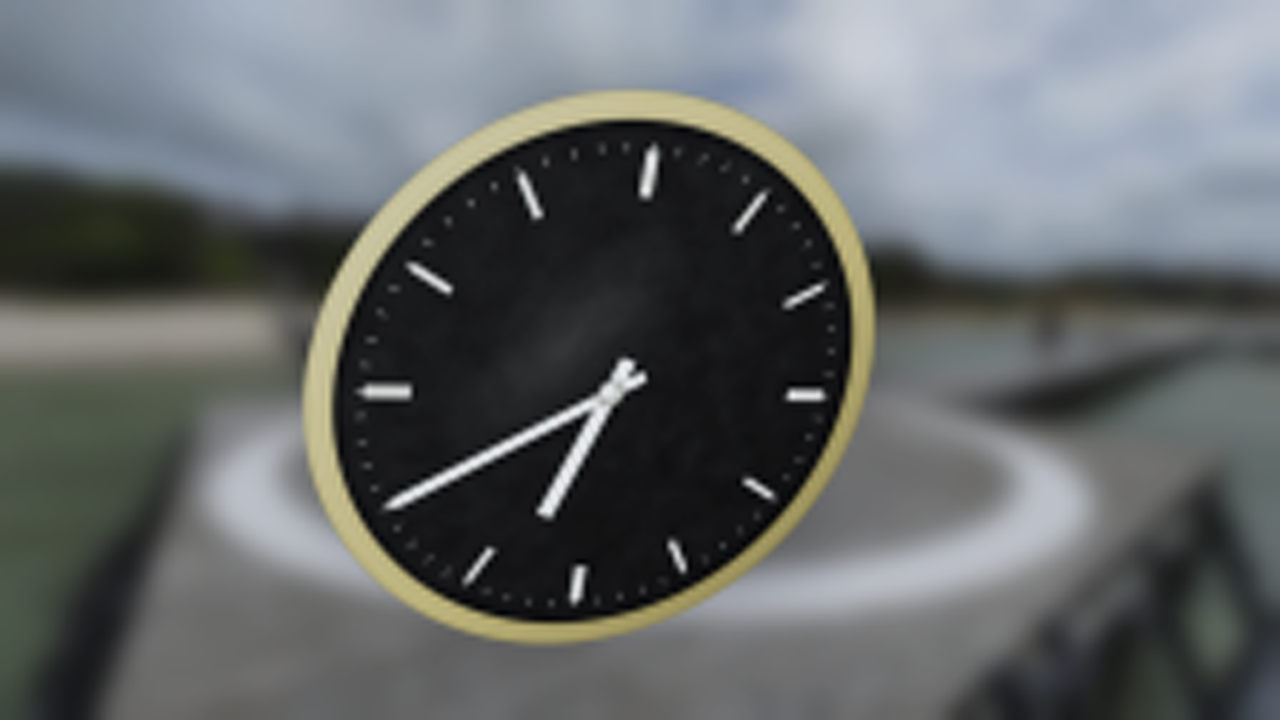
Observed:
6:40
